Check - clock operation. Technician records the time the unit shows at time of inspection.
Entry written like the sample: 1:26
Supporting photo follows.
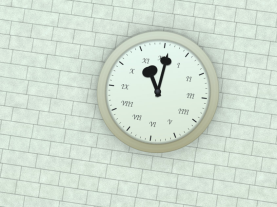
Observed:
11:01
